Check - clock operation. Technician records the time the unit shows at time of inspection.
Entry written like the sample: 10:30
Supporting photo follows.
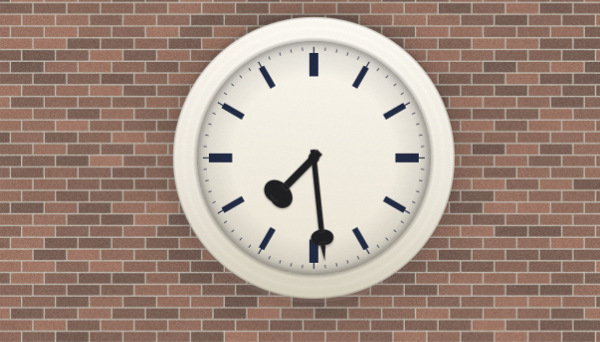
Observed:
7:29
